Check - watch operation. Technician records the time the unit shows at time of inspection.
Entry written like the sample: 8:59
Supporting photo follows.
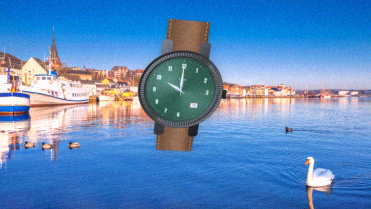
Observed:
10:00
